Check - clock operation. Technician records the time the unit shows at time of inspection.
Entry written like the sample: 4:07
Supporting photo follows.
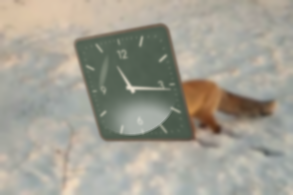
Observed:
11:16
